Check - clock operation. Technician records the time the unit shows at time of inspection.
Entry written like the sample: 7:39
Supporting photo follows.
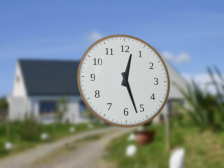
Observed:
12:27
